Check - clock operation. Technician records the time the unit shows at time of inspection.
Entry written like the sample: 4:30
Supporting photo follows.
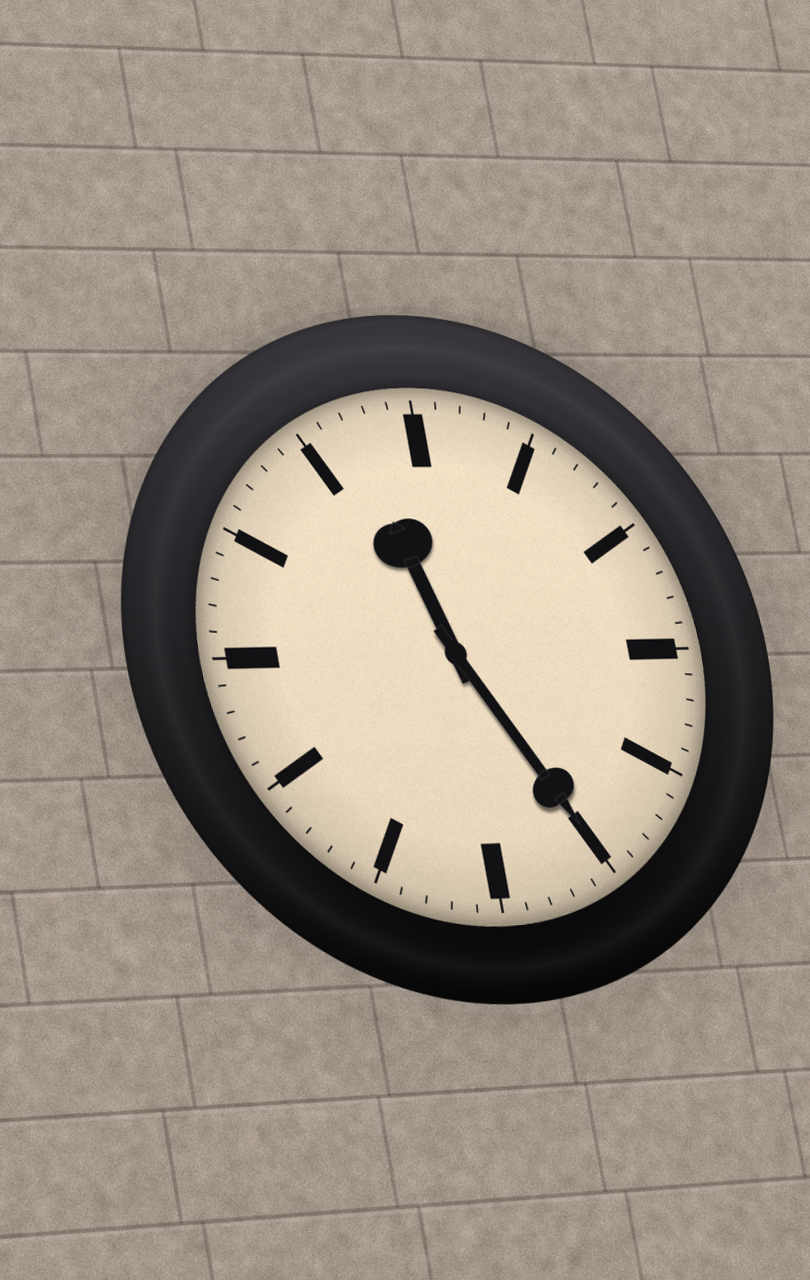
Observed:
11:25
